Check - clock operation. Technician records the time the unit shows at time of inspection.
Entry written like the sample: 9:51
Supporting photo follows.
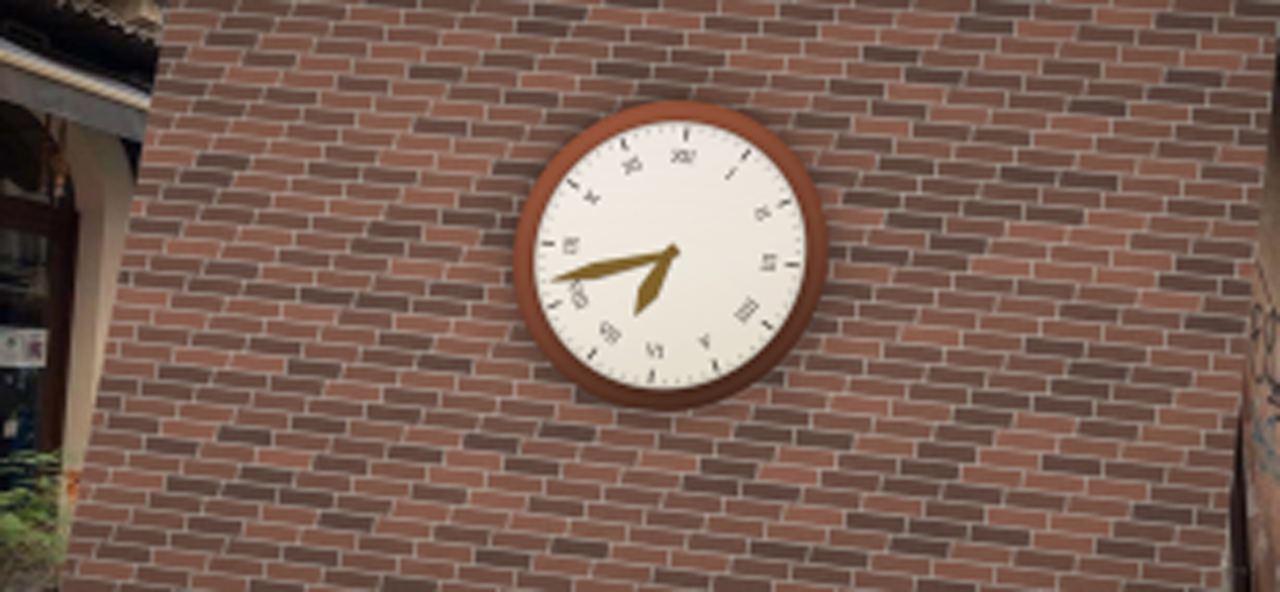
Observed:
6:42
